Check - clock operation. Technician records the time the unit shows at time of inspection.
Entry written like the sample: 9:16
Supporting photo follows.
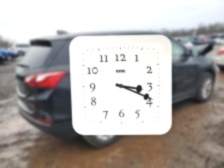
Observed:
3:19
